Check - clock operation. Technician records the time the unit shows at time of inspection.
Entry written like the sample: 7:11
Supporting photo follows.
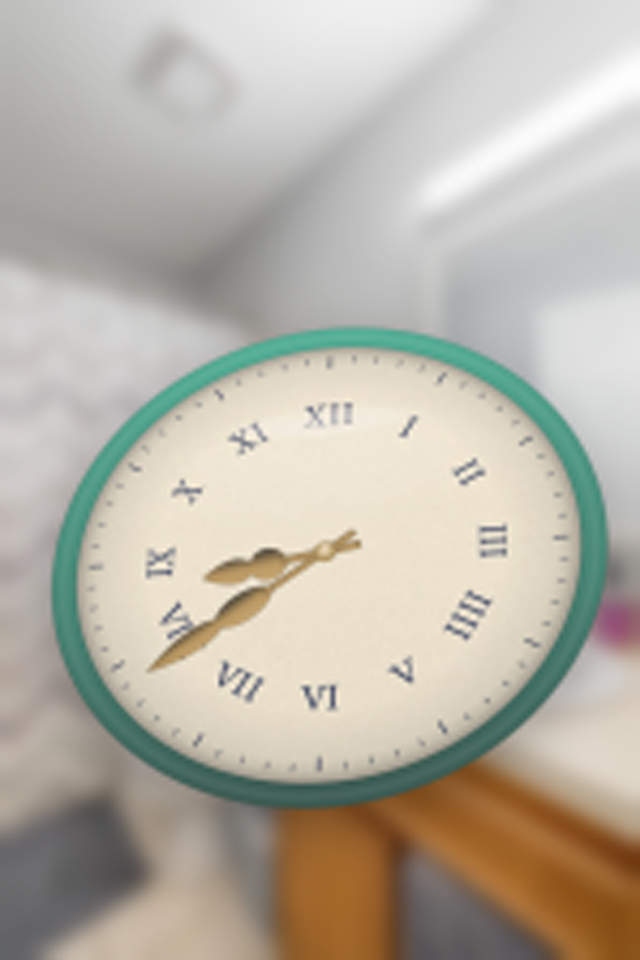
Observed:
8:39
